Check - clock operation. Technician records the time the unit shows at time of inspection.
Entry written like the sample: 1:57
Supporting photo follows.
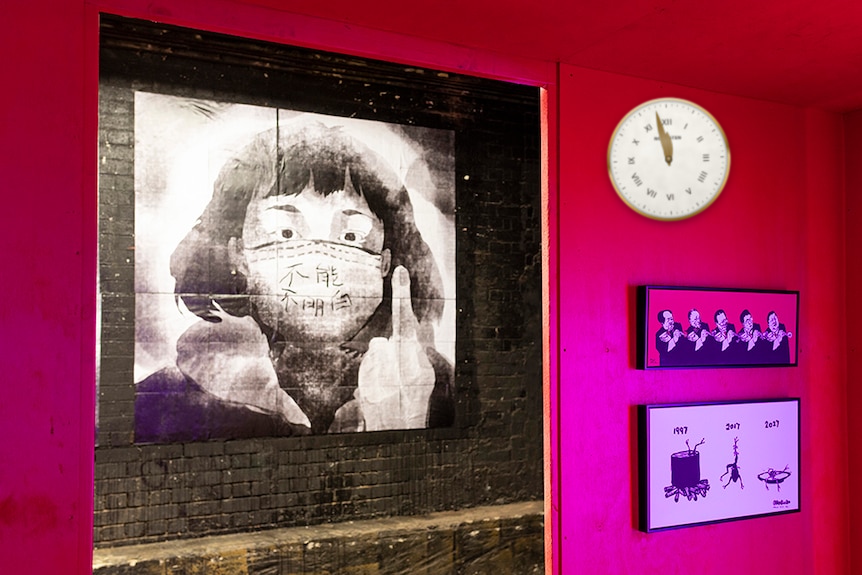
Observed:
11:58
